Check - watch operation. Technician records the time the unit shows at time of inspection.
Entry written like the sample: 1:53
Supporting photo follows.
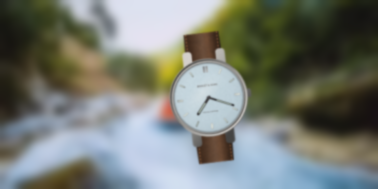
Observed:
7:19
